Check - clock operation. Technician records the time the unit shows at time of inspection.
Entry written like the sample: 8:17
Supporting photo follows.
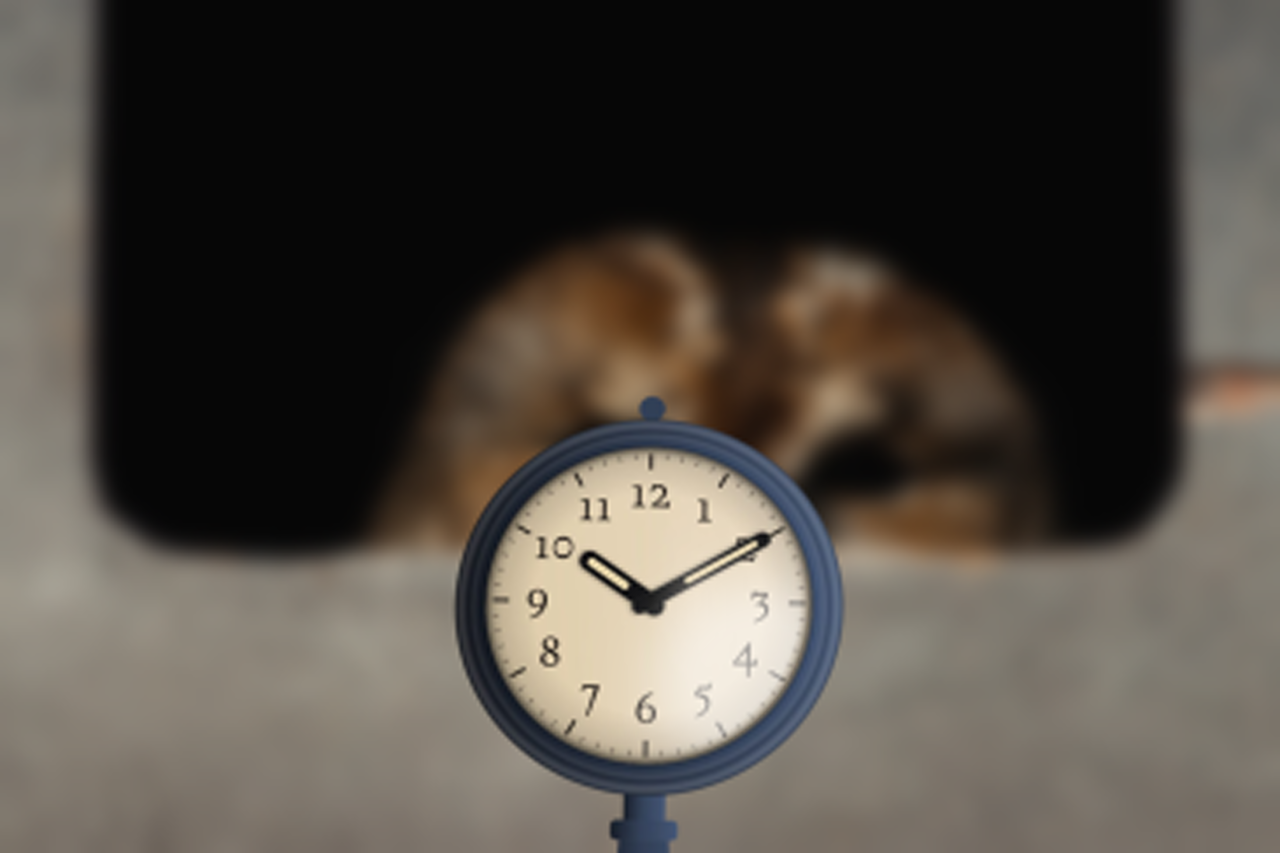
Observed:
10:10
